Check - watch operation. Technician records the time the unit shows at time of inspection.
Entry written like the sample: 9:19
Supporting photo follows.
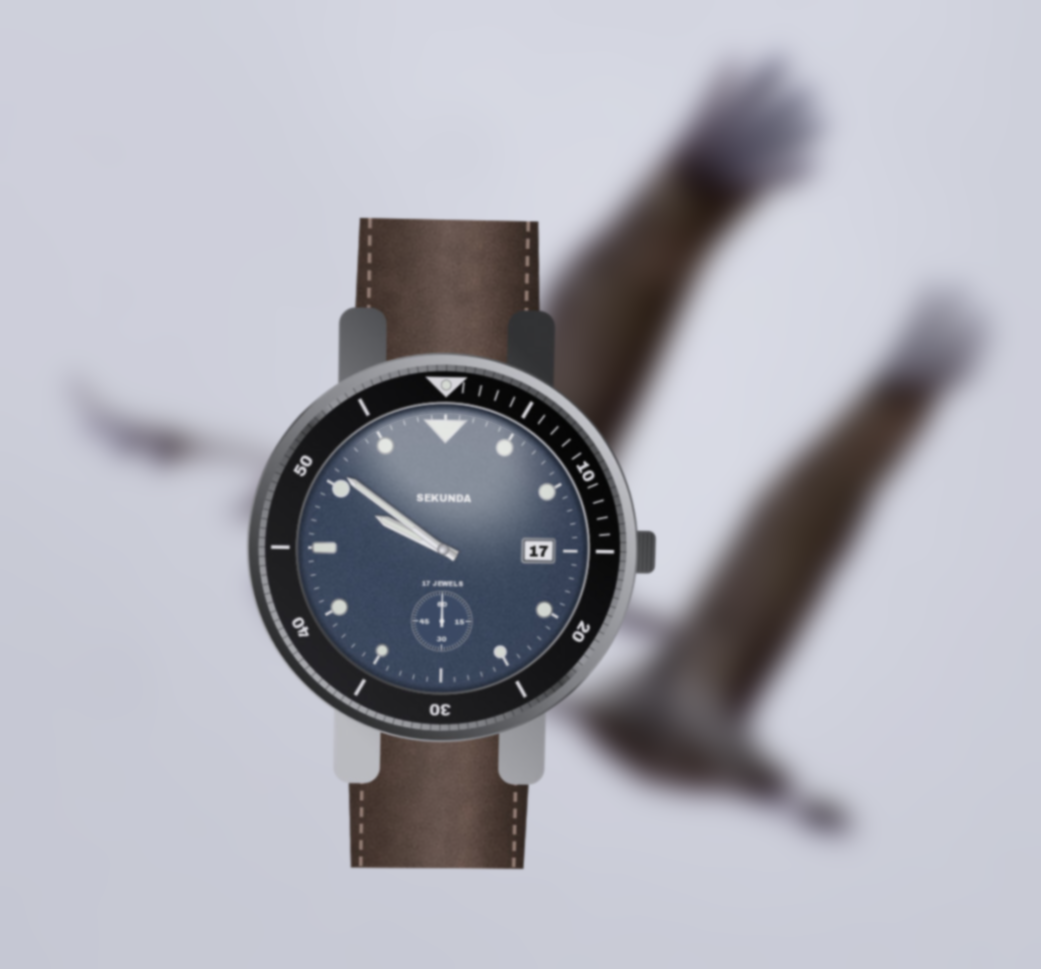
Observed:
9:51
